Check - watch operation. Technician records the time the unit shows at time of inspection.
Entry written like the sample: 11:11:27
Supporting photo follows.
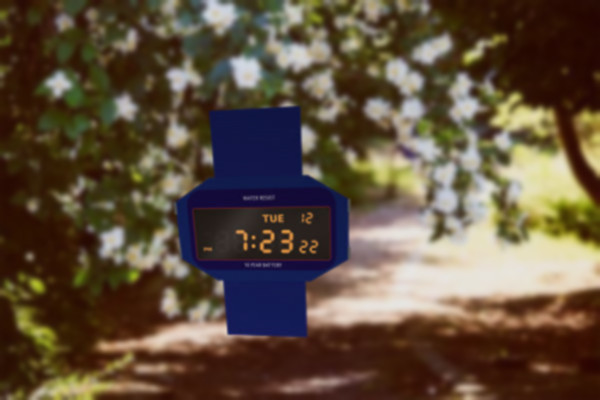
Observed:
7:23:22
